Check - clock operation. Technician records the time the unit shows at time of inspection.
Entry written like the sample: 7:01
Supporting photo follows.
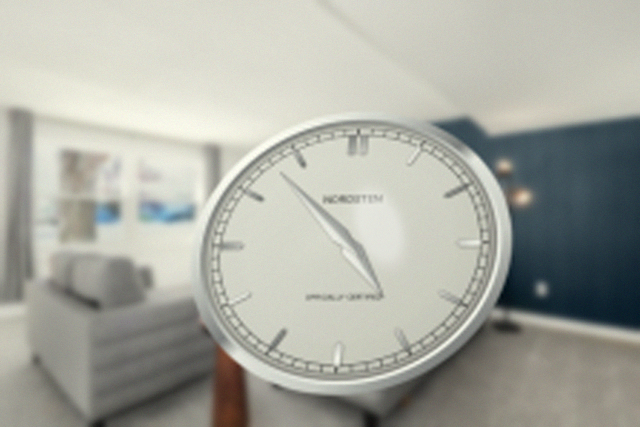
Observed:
4:53
